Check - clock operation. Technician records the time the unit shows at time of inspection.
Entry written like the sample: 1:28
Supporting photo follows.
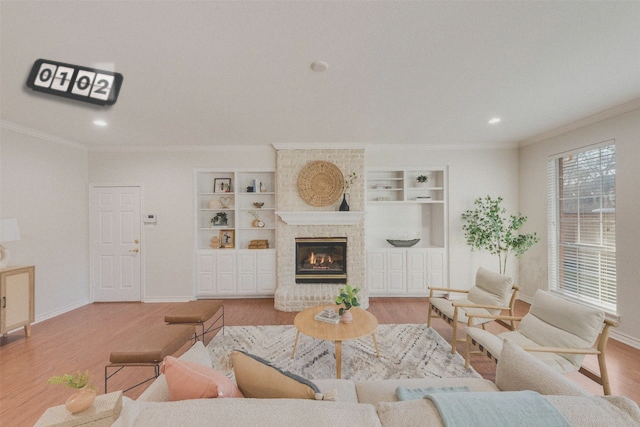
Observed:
1:02
